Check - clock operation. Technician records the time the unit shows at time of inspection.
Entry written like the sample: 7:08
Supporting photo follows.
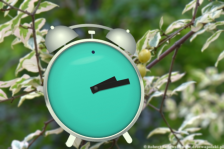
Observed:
2:13
